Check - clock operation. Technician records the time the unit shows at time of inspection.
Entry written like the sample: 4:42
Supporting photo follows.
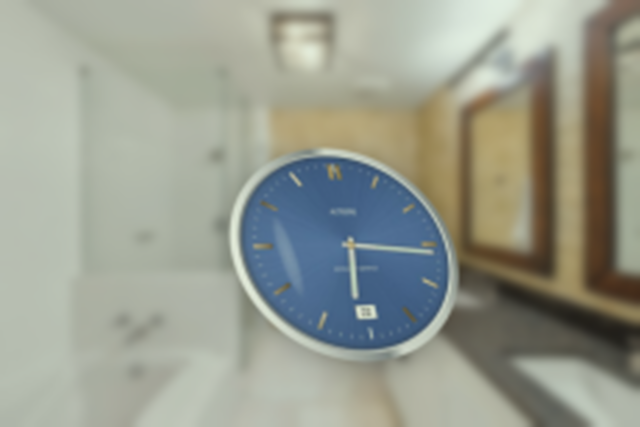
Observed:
6:16
